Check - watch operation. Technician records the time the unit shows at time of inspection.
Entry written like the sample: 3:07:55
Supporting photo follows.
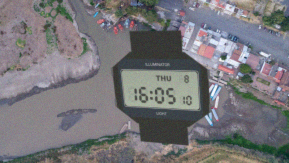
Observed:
16:05:10
